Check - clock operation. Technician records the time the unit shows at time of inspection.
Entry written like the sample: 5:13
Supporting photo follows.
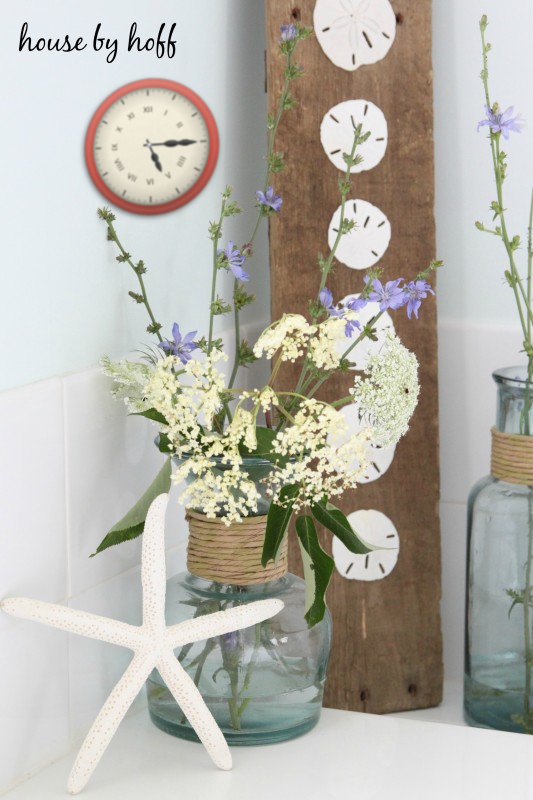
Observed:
5:15
